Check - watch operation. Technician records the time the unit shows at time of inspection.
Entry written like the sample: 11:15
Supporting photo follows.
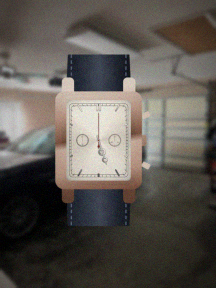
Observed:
5:27
